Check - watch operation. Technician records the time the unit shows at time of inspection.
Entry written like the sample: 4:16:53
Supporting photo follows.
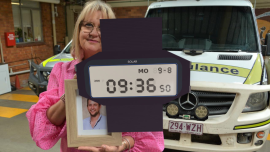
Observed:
9:36:50
